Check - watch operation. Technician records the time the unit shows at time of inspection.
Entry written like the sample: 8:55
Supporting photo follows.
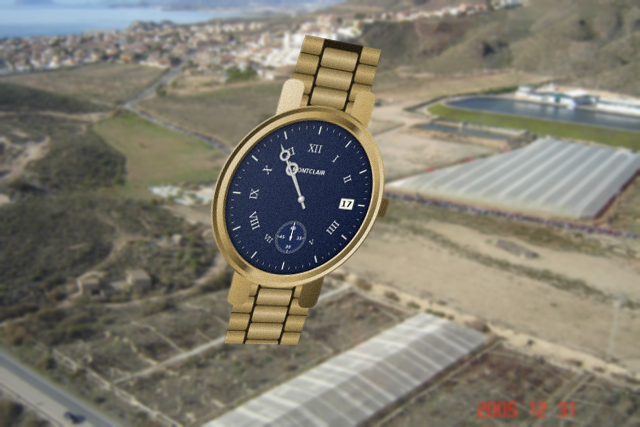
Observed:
10:54
